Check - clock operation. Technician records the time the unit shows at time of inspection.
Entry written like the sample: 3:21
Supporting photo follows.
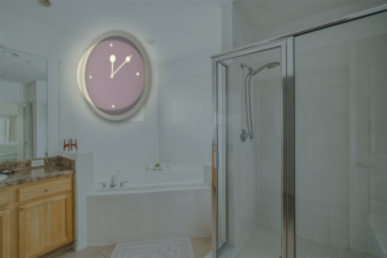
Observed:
12:09
